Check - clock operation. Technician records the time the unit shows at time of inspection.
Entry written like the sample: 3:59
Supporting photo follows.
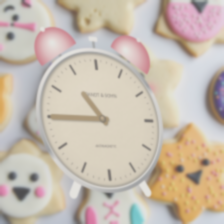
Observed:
10:45
